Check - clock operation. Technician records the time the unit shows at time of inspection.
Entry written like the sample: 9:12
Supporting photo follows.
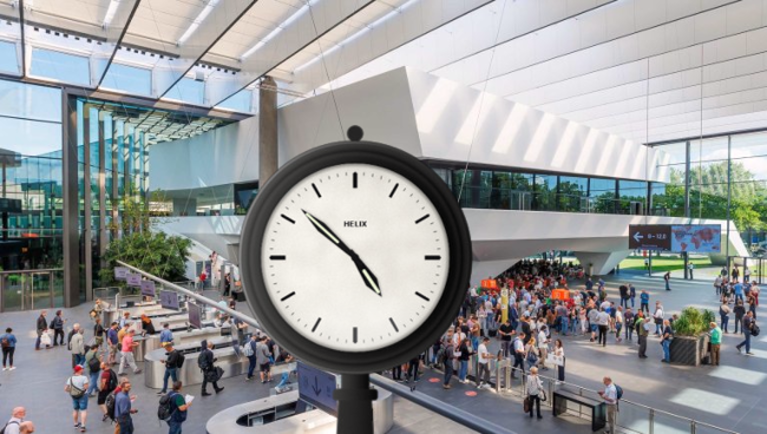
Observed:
4:52
